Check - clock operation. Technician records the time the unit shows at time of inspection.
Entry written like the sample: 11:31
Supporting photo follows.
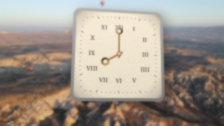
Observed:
8:00
